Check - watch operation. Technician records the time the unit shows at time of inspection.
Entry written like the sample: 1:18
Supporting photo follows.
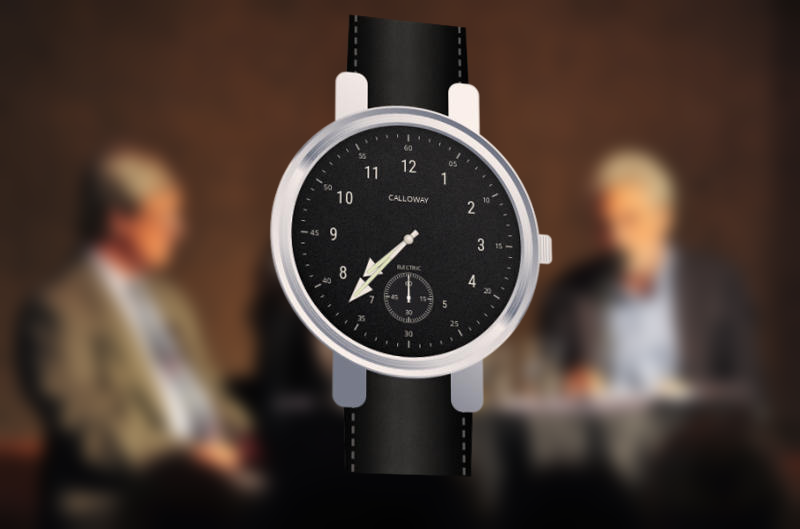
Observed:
7:37
